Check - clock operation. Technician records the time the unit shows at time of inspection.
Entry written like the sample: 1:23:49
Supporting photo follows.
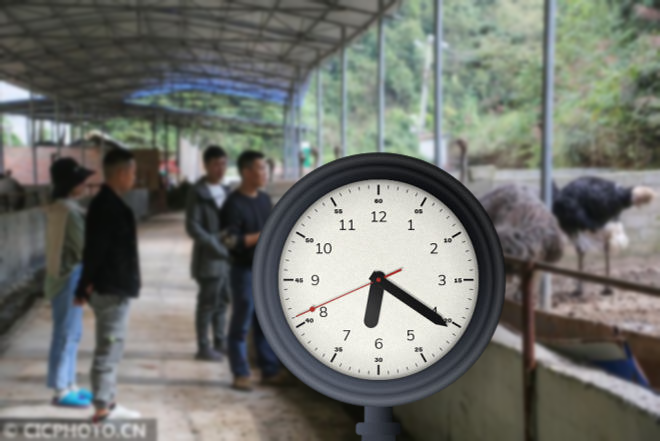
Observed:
6:20:41
